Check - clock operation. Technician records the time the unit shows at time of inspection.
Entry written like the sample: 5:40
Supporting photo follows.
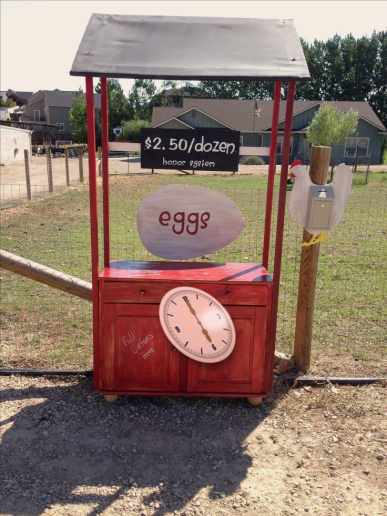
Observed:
6:00
